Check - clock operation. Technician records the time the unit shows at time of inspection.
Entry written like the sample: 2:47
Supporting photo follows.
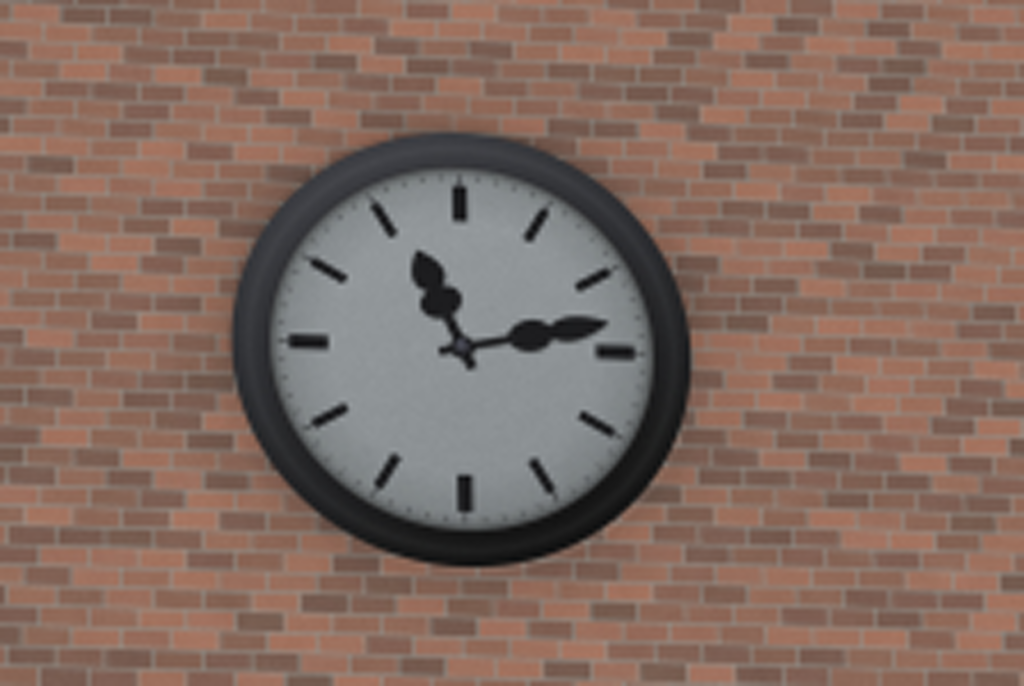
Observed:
11:13
